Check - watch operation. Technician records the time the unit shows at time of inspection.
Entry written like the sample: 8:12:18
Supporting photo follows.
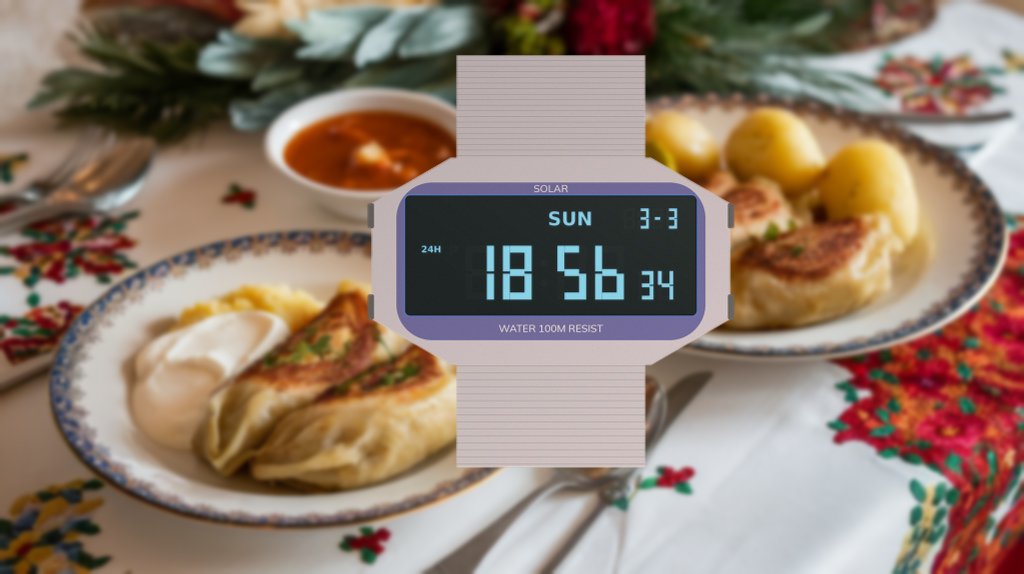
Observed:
18:56:34
